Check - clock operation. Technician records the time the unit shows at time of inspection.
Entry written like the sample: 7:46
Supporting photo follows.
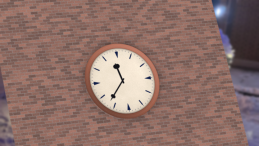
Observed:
11:37
